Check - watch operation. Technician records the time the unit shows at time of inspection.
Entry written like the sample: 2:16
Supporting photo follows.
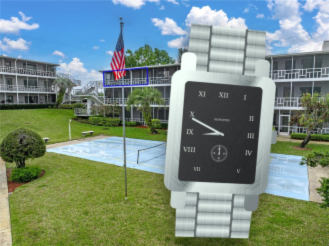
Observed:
8:49
